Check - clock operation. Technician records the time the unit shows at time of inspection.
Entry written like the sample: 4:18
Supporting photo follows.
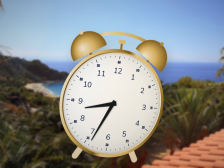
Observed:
8:34
